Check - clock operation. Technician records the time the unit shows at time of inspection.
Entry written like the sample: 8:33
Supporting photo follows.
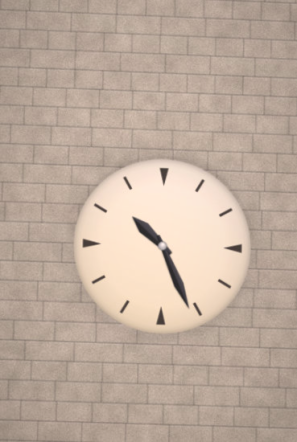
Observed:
10:26
